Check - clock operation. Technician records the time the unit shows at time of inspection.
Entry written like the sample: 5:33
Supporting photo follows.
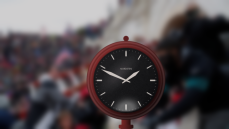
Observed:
1:49
